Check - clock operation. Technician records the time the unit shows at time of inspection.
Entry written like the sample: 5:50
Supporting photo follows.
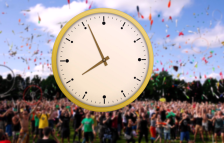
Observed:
7:56
